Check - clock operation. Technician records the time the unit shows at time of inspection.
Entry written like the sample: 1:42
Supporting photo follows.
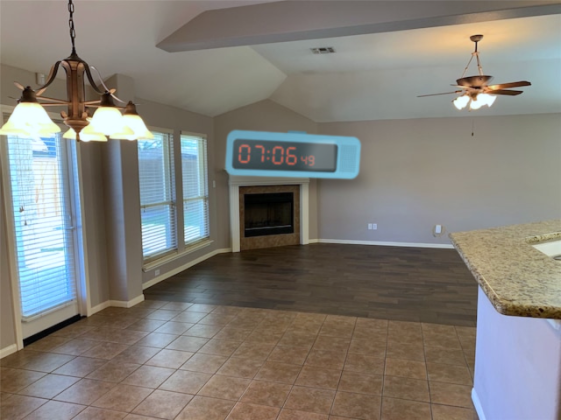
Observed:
7:06
